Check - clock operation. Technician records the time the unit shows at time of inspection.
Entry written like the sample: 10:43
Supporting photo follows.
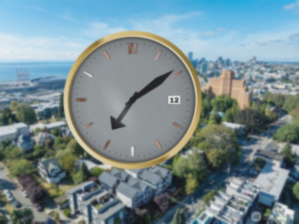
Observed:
7:09
